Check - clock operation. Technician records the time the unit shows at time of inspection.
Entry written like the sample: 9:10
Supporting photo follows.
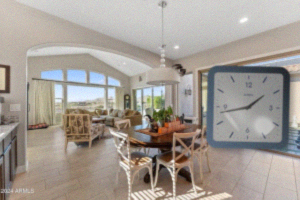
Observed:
1:43
